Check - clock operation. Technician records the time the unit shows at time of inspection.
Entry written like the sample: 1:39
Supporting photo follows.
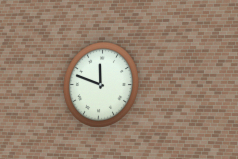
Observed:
11:48
